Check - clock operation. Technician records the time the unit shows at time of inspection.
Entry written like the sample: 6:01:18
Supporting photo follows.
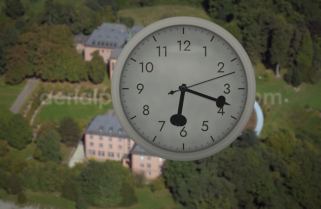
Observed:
6:18:12
